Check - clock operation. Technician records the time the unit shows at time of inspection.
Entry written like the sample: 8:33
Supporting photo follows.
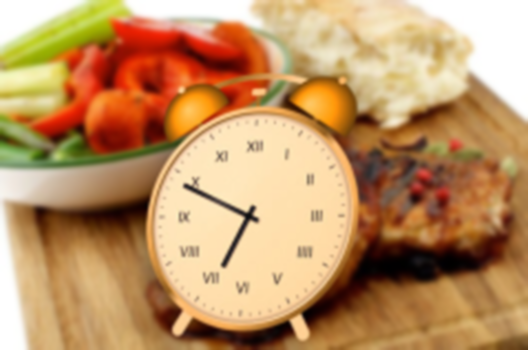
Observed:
6:49
